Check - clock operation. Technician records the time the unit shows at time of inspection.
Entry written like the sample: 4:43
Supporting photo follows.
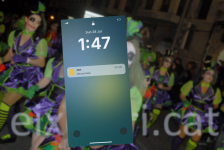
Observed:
1:47
